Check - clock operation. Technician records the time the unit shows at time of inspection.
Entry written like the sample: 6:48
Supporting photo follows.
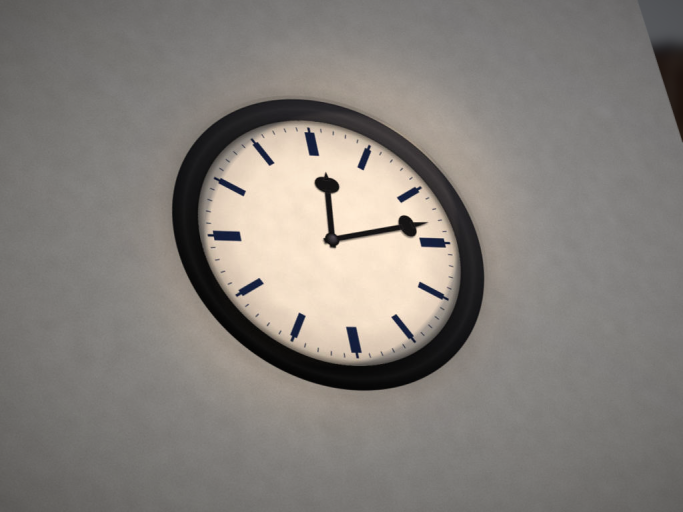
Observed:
12:13
